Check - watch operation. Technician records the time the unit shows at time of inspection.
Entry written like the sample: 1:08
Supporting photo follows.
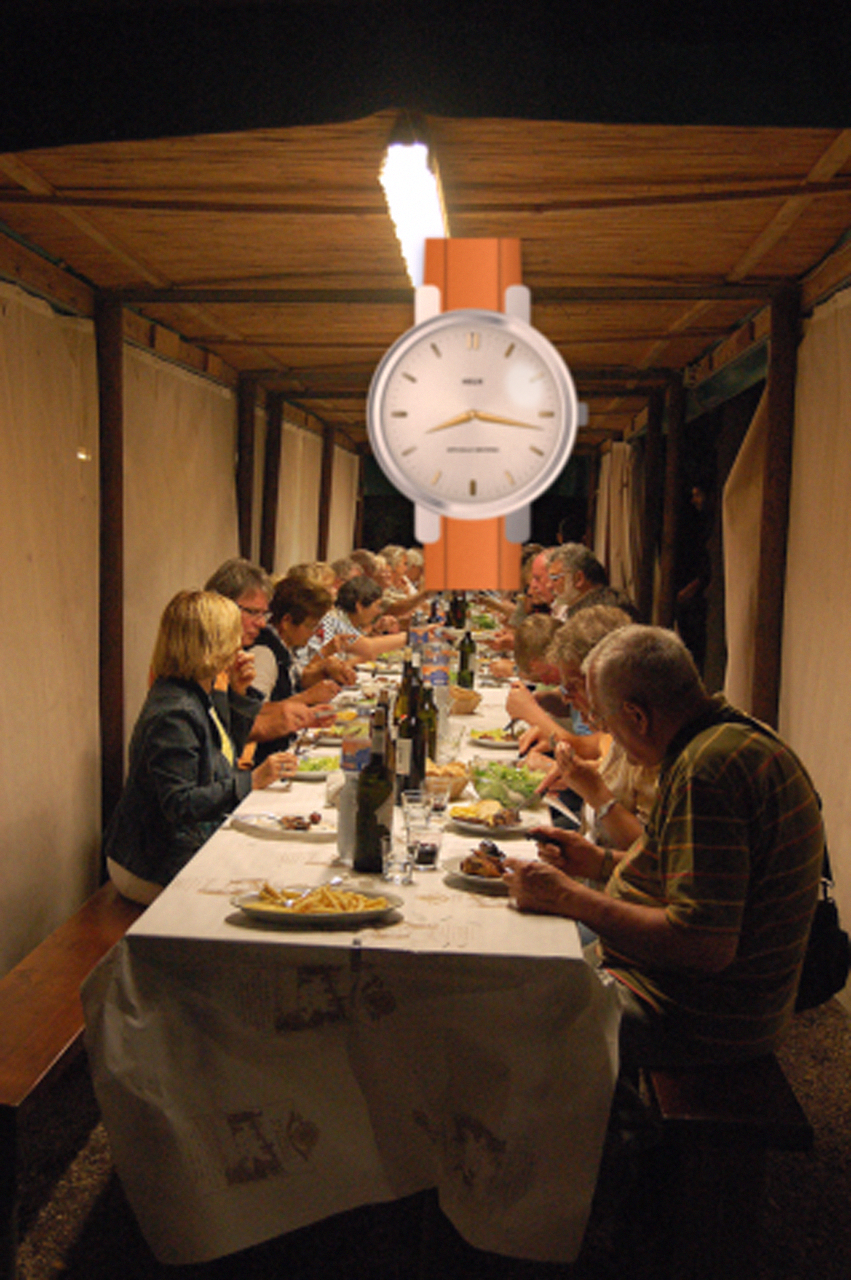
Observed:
8:17
